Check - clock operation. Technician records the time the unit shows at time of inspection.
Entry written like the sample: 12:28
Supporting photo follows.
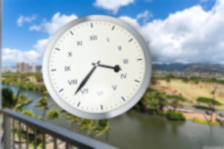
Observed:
3:37
